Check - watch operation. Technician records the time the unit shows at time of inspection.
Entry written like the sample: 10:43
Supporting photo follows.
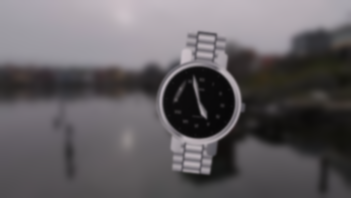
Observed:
4:57
